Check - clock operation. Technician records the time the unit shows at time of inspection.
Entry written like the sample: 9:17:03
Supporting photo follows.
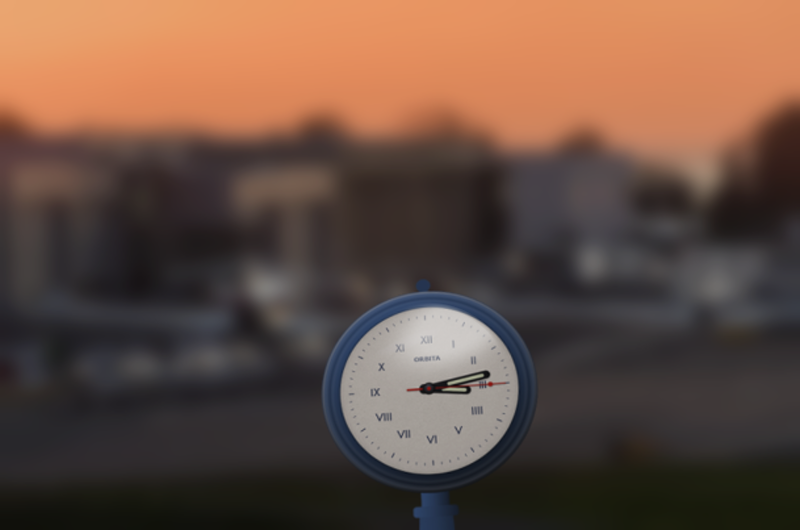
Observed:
3:13:15
